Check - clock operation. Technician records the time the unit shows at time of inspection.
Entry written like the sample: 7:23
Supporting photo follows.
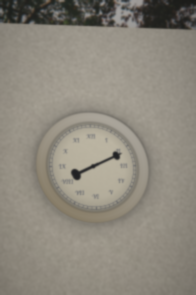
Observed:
8:11
